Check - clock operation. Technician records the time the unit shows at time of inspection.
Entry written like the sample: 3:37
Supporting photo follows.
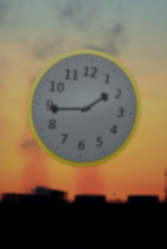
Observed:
1:44
